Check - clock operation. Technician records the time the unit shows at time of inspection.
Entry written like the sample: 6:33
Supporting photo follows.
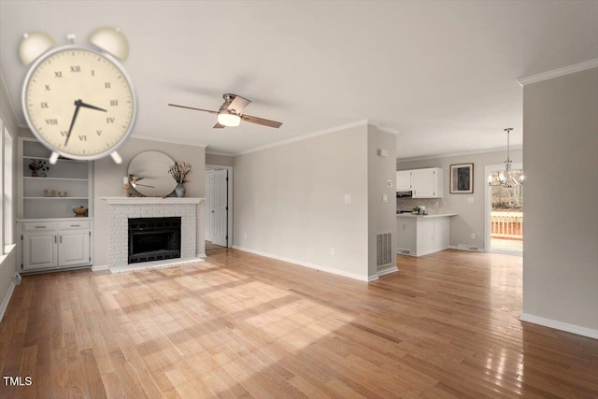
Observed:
3:34
